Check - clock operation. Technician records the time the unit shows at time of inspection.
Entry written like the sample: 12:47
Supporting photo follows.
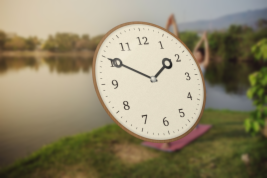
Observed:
1:50
